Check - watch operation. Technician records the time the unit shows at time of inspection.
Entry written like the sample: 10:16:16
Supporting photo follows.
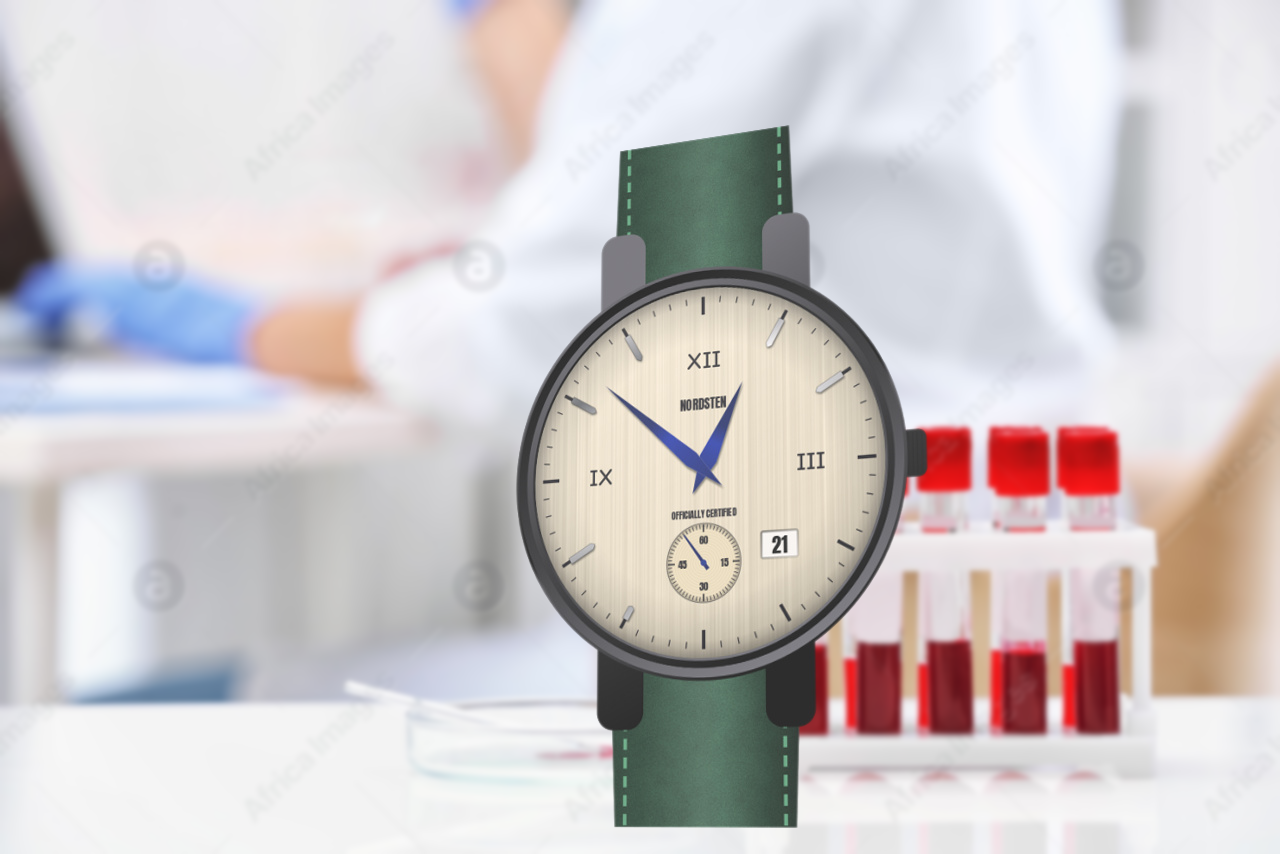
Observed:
12:51:54
